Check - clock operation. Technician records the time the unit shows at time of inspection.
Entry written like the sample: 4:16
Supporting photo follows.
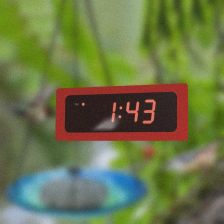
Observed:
1:43
